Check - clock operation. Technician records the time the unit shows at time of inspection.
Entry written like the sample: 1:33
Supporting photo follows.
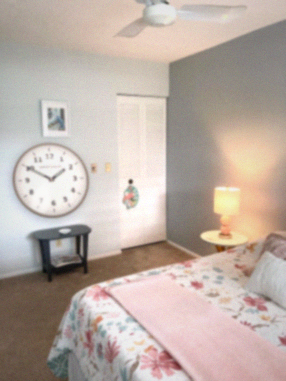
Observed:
1:50
